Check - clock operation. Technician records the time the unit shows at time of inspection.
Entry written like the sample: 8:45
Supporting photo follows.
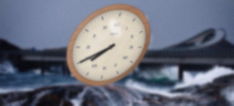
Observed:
7:40
